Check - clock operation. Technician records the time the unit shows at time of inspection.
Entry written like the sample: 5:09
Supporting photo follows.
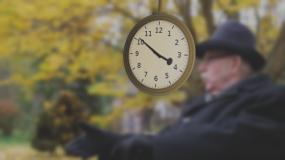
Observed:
3:51
